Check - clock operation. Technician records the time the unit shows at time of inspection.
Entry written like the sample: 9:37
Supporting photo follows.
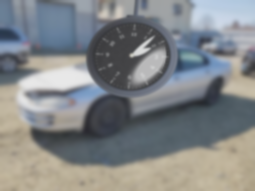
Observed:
2:07
